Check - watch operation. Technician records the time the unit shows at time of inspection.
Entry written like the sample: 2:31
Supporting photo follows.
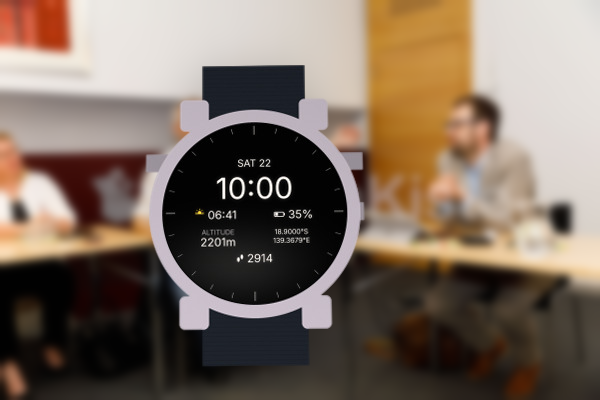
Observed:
10:00
